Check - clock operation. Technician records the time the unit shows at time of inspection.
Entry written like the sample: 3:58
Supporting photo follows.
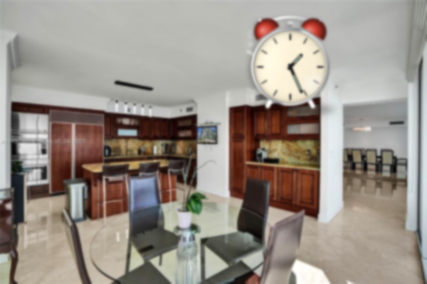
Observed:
1:26
